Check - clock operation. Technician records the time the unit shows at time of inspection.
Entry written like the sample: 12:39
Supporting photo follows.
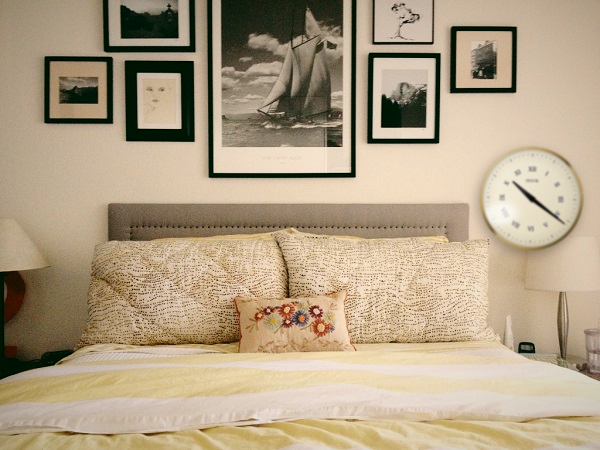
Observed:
10:21
